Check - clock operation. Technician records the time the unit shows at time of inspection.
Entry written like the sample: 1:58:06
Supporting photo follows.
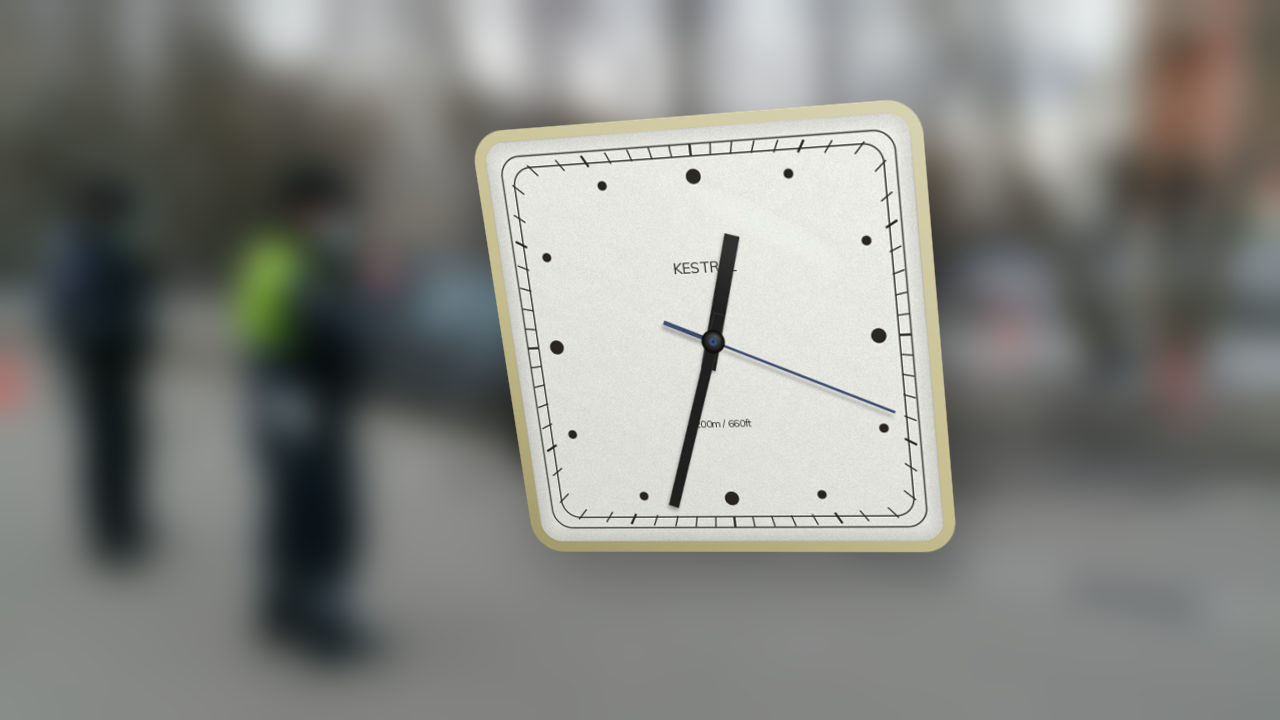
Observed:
12:33:19
